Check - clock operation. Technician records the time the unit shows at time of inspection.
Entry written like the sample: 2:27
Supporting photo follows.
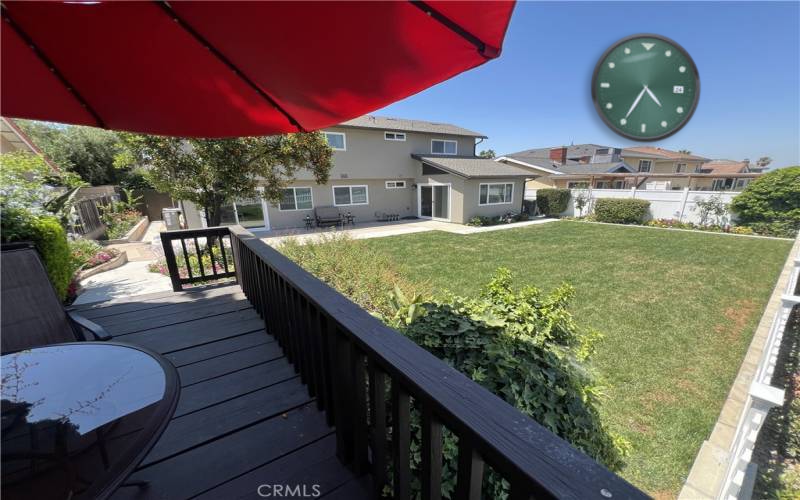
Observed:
4:35
